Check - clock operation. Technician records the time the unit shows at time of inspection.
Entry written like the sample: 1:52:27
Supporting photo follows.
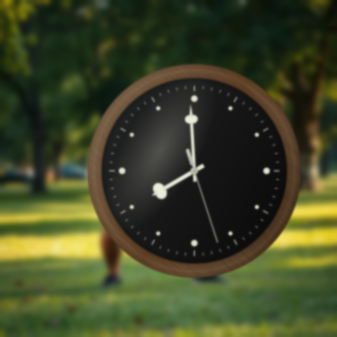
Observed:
7:59:27
